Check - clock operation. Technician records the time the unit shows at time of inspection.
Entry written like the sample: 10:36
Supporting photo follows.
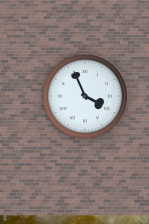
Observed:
3:56
